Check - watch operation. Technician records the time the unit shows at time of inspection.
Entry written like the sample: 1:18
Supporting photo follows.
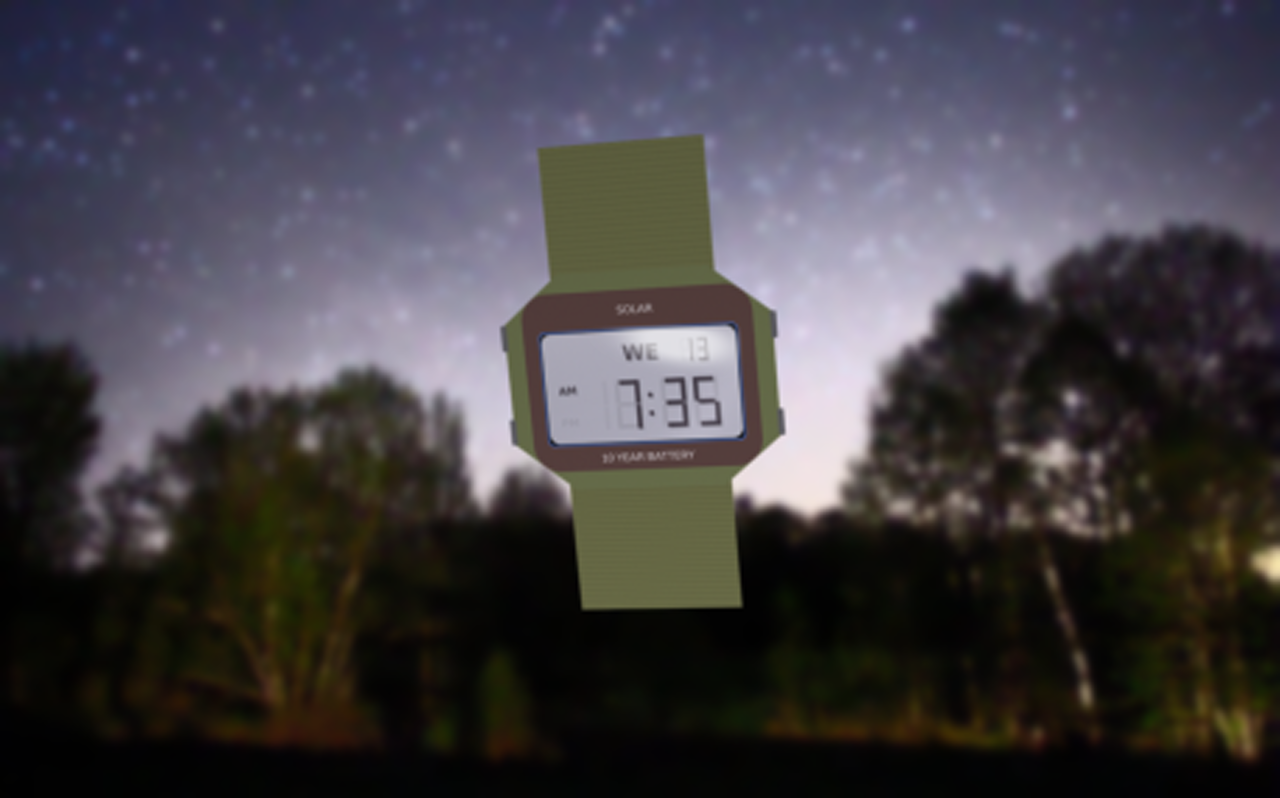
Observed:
7:35
